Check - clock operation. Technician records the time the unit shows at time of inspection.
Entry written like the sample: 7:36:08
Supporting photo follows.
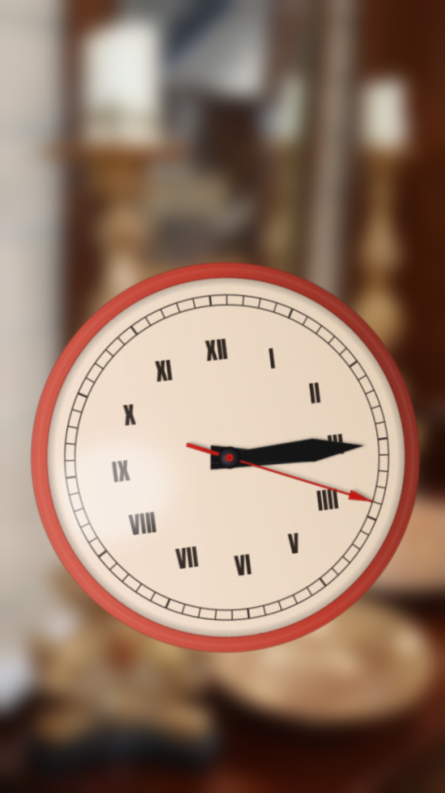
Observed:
3:15:19
